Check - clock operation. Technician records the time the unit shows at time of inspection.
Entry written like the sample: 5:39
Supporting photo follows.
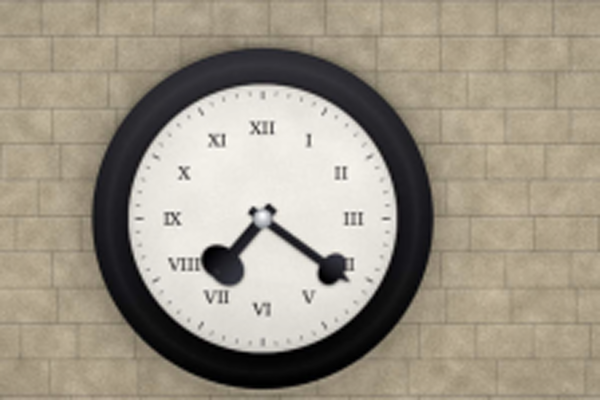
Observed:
7:21
